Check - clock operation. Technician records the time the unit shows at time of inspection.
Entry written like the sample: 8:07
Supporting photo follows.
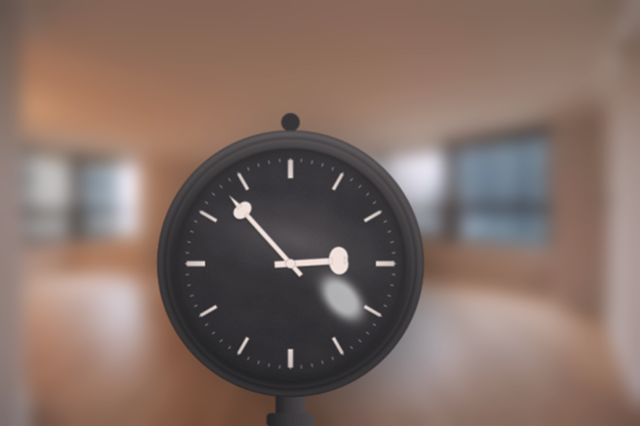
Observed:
2:53
